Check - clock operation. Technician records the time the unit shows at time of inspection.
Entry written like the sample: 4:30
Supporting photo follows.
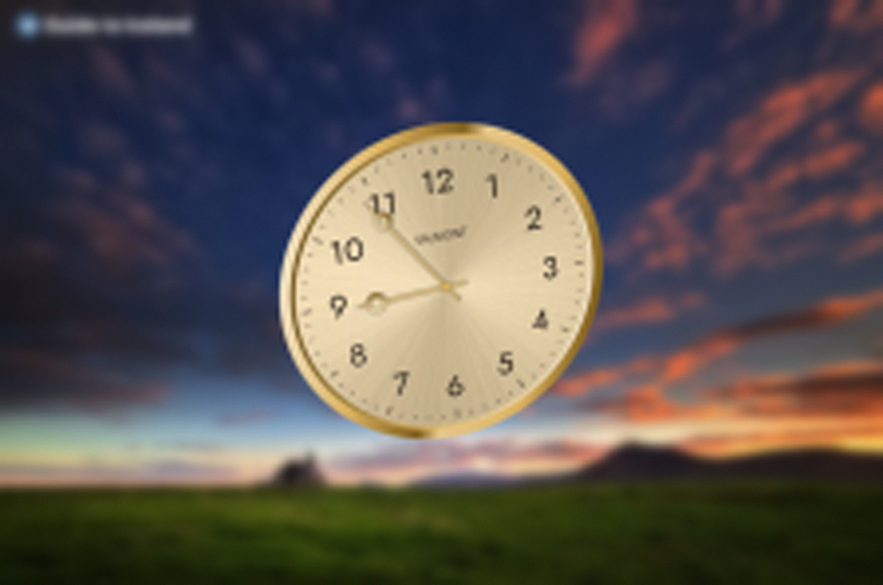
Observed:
8:54
